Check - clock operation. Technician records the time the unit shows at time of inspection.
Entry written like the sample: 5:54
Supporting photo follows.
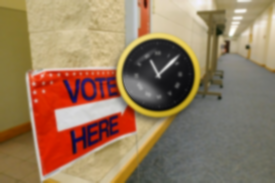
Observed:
11:08
